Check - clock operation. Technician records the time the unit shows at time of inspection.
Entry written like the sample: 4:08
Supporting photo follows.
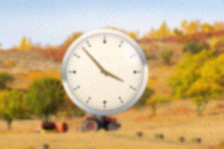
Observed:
3:53
